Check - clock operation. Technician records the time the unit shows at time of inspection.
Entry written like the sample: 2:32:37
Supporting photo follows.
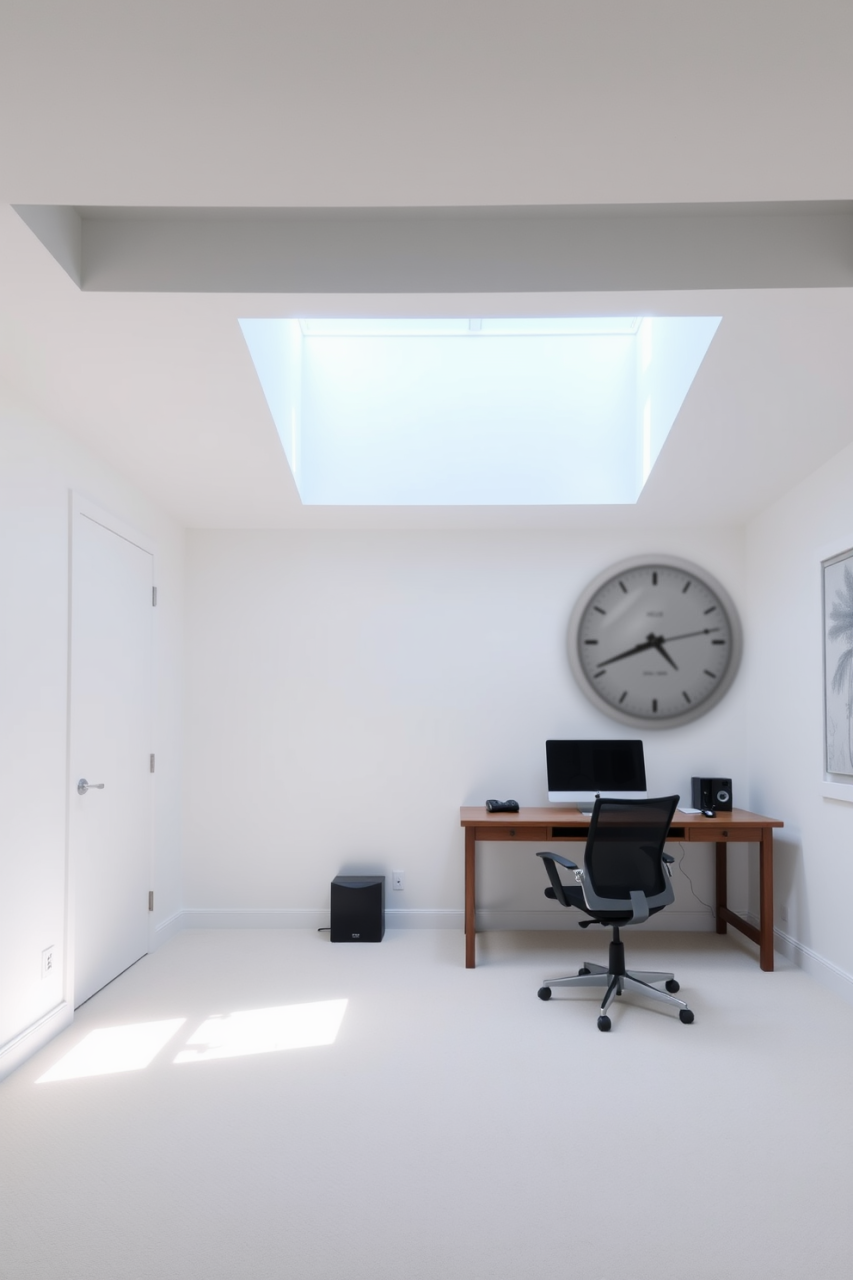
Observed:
4:41:13
